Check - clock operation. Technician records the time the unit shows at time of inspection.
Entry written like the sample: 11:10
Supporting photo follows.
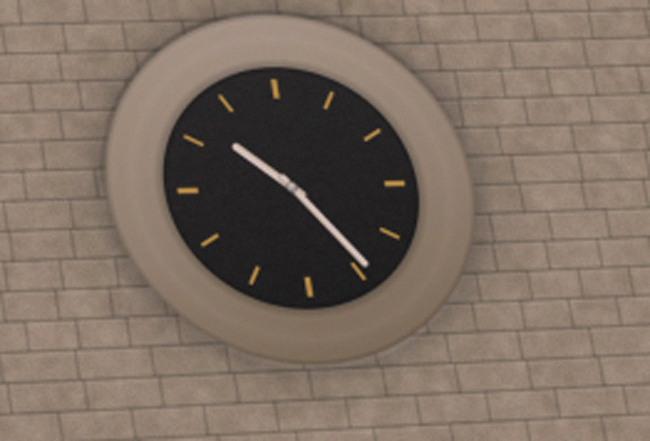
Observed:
10:24
